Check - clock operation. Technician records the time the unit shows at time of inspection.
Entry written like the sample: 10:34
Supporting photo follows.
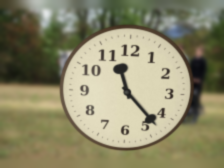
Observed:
11:23
